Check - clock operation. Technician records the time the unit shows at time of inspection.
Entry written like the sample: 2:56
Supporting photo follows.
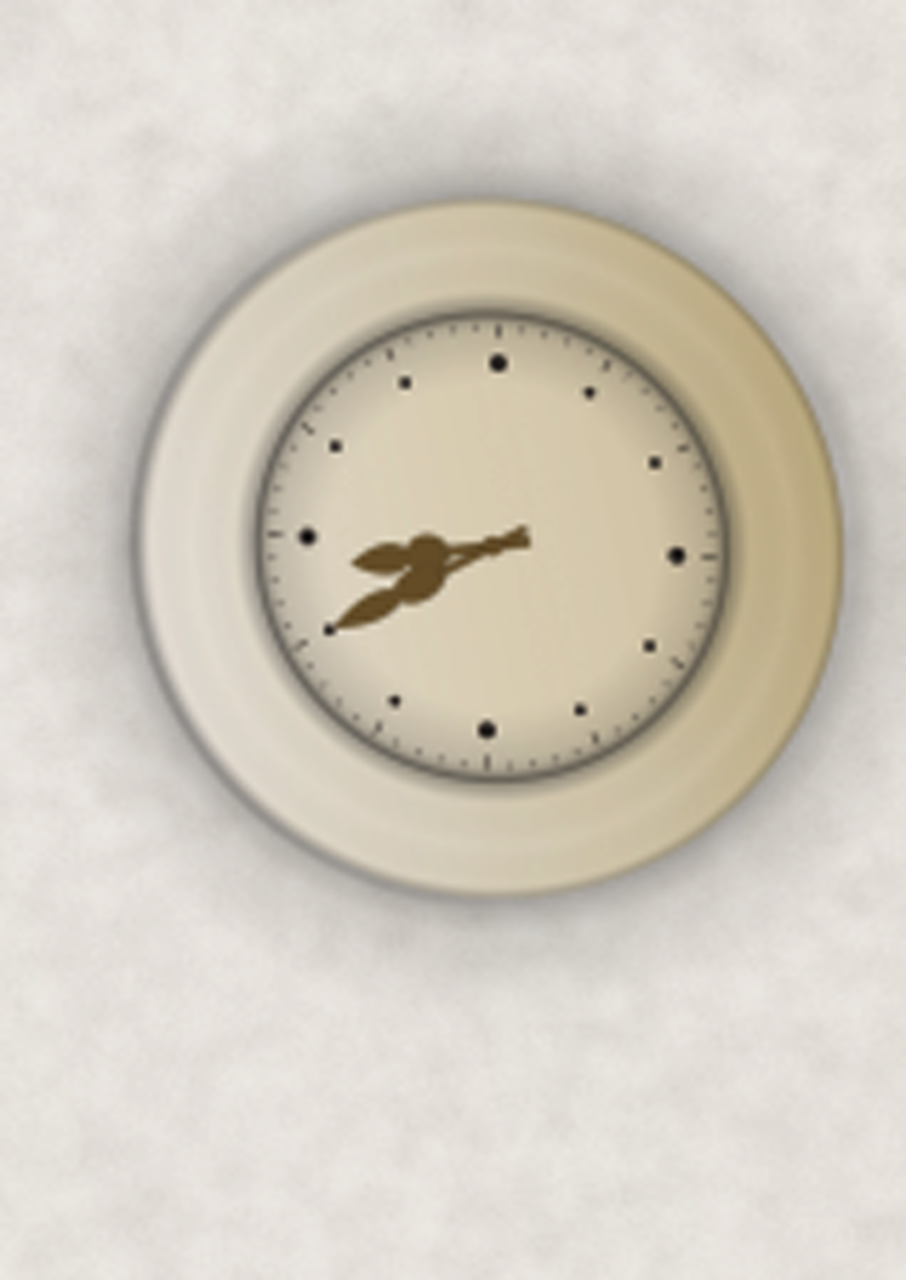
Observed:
8:40
